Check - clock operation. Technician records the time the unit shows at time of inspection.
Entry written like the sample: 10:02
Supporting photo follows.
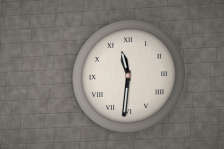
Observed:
11:31
